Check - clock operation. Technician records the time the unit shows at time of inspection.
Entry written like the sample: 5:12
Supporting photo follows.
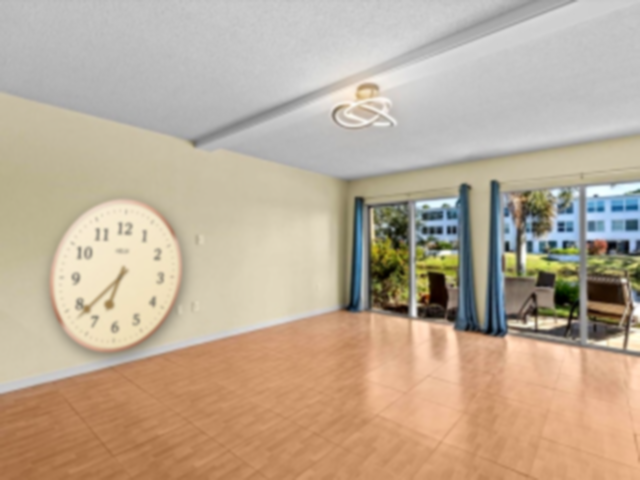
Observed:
6:38
